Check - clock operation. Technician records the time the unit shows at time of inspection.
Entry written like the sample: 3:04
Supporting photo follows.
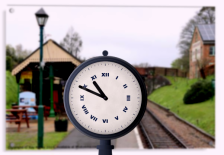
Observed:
10:49
